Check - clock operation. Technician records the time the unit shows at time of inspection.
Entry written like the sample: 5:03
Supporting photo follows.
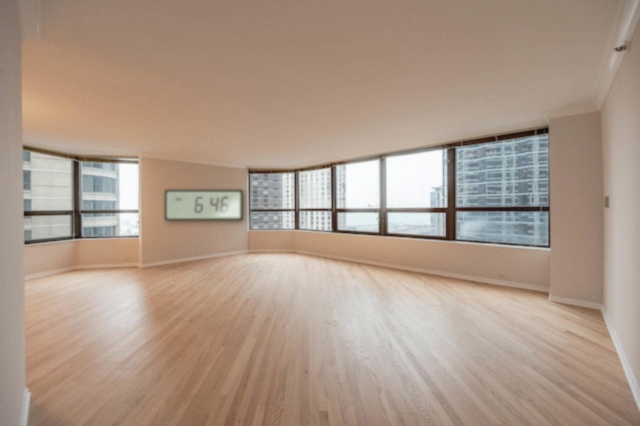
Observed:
6:46
